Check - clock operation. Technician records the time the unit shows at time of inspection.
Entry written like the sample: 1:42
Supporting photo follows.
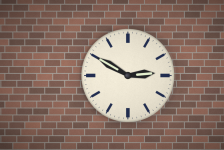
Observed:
2:50
